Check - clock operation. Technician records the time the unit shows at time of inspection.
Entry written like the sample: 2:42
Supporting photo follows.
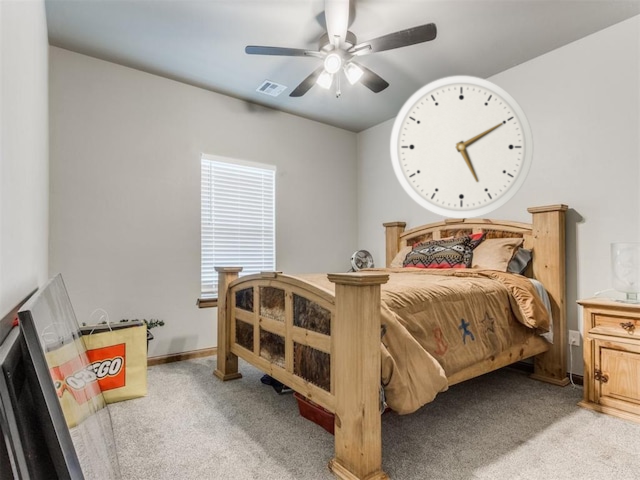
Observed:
5:10
